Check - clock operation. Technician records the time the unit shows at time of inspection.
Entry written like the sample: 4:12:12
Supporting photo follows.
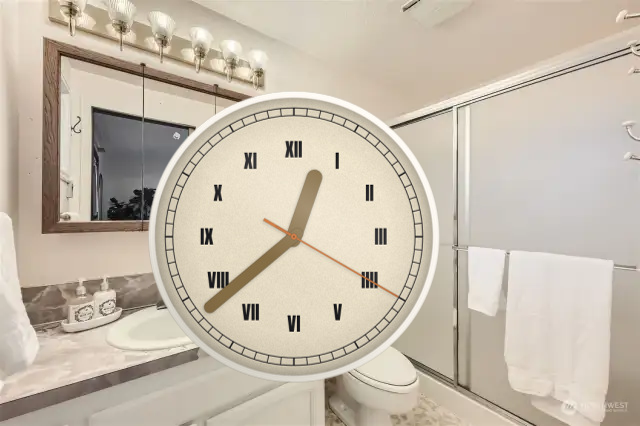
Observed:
12:38:20
